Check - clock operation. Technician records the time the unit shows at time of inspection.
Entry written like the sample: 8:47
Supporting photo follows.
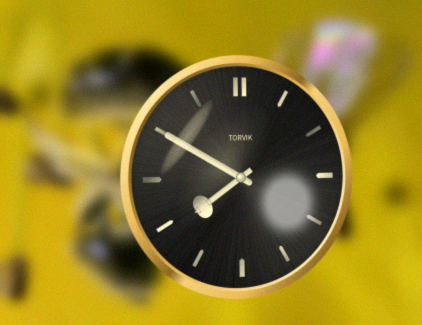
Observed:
7:50
